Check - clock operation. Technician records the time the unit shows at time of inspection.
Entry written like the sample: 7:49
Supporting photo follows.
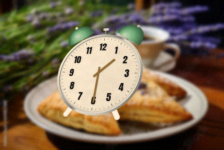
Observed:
1:30
